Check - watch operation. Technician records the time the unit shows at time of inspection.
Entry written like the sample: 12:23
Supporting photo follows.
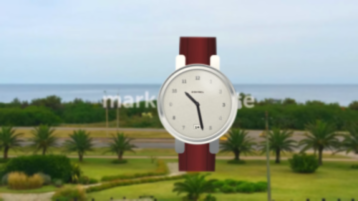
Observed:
10:28
